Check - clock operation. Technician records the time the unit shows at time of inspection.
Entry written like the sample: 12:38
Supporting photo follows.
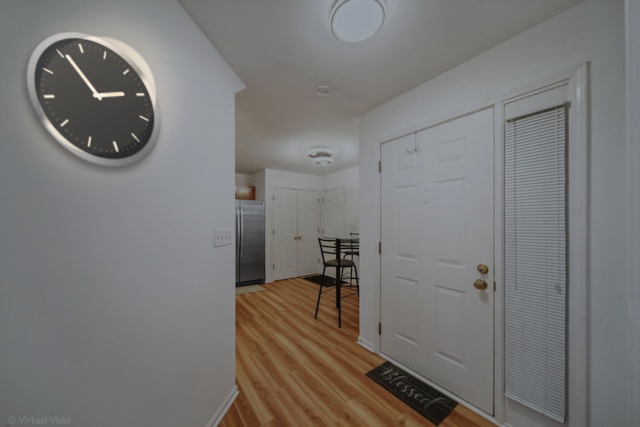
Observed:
2:56
